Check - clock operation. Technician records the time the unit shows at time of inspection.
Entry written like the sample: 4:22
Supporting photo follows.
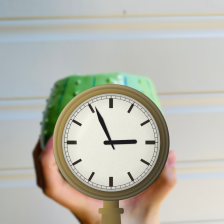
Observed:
2:56
